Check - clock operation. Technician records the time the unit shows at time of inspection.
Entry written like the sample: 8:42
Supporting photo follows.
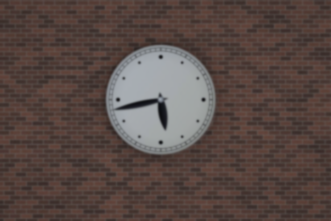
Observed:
5:43
